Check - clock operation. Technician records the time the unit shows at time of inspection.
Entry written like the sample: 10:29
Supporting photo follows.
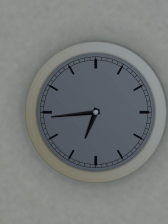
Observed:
6:44
